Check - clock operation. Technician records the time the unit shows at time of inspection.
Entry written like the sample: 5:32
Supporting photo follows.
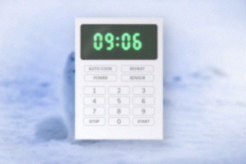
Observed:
9:06
